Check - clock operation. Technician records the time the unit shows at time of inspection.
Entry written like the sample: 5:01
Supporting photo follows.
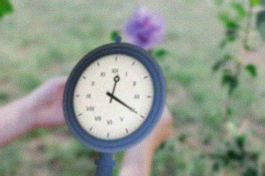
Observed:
12:20
